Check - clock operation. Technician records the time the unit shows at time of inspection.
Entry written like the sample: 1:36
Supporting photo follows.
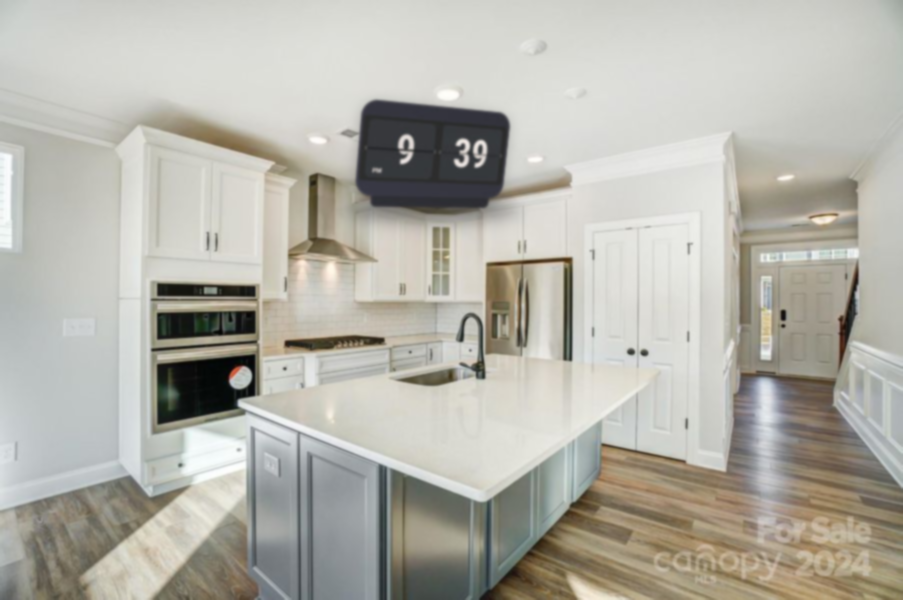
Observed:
9:39
